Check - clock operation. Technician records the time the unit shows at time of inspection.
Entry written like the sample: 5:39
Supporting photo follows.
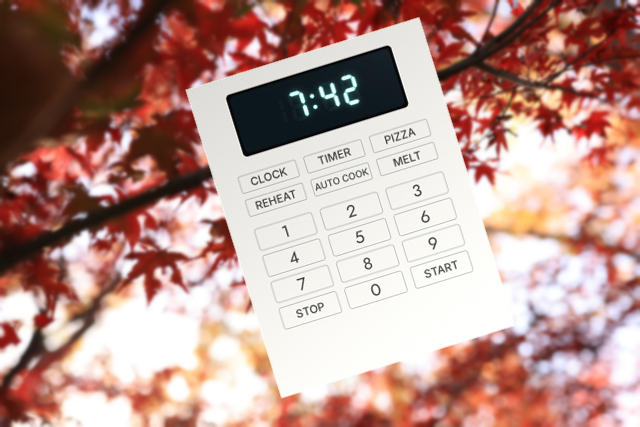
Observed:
7:42
